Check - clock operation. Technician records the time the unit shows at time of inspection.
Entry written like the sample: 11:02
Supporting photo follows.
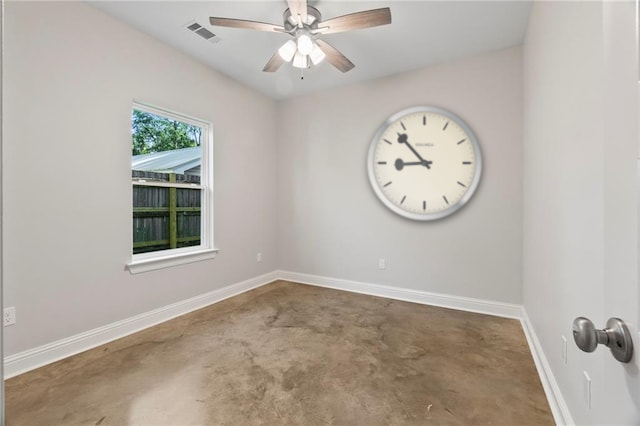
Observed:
8:53
